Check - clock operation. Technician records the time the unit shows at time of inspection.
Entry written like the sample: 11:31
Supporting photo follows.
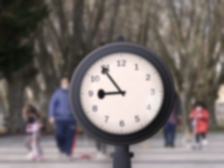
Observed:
8:54
